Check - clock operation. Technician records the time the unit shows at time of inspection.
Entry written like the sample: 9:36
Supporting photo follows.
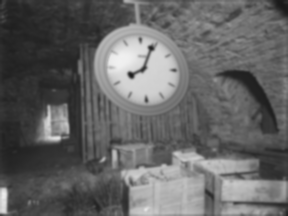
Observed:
8:04
